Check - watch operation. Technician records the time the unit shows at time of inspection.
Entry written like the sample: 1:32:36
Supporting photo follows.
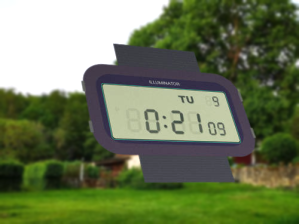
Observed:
0:21:09
